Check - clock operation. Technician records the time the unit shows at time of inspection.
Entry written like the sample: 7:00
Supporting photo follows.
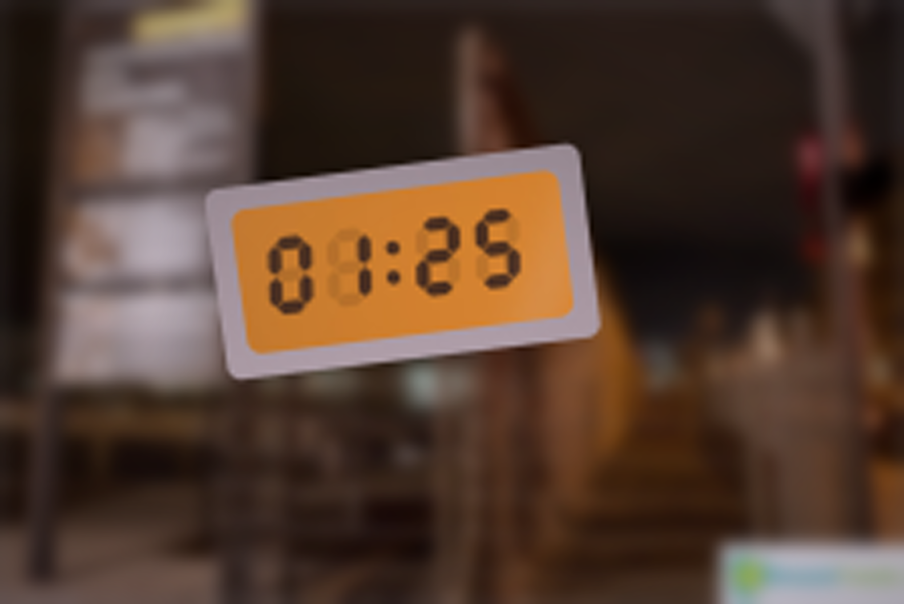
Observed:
1:25
